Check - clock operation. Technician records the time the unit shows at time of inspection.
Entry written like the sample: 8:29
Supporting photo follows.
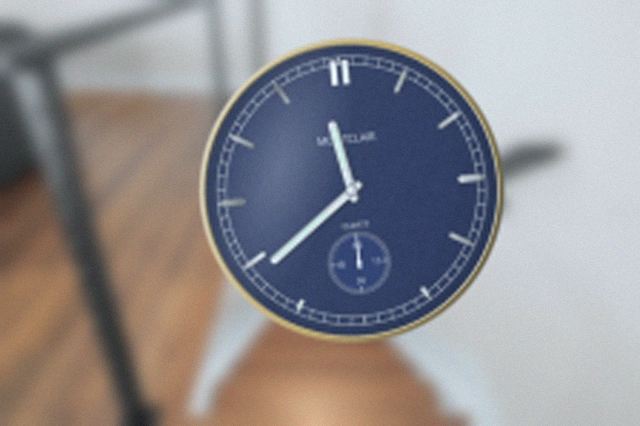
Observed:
11:39
